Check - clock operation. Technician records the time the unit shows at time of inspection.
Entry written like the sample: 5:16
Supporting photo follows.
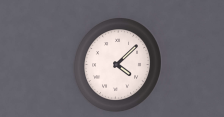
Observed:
4:08
